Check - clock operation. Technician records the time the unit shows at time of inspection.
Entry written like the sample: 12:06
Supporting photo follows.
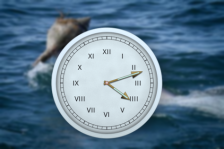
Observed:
4:12
